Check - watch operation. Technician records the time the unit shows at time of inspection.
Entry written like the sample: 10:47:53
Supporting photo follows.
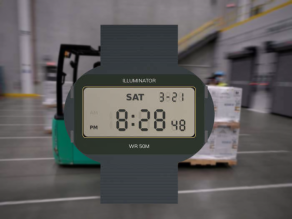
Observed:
8:28:48
